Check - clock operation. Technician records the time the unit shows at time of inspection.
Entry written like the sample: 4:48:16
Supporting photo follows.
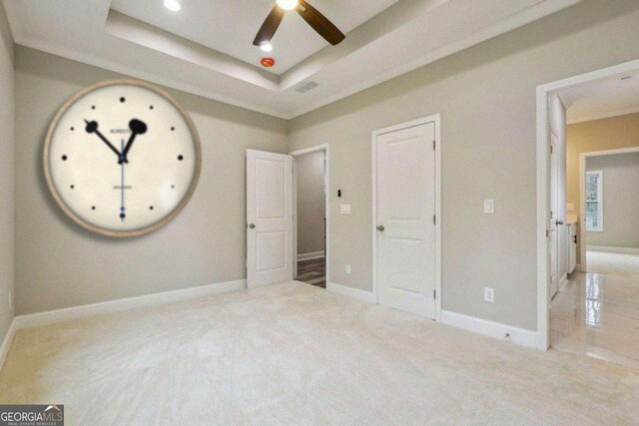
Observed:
12:52:30
